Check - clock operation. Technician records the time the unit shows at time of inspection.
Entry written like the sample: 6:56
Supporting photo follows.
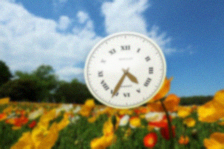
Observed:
4:35
